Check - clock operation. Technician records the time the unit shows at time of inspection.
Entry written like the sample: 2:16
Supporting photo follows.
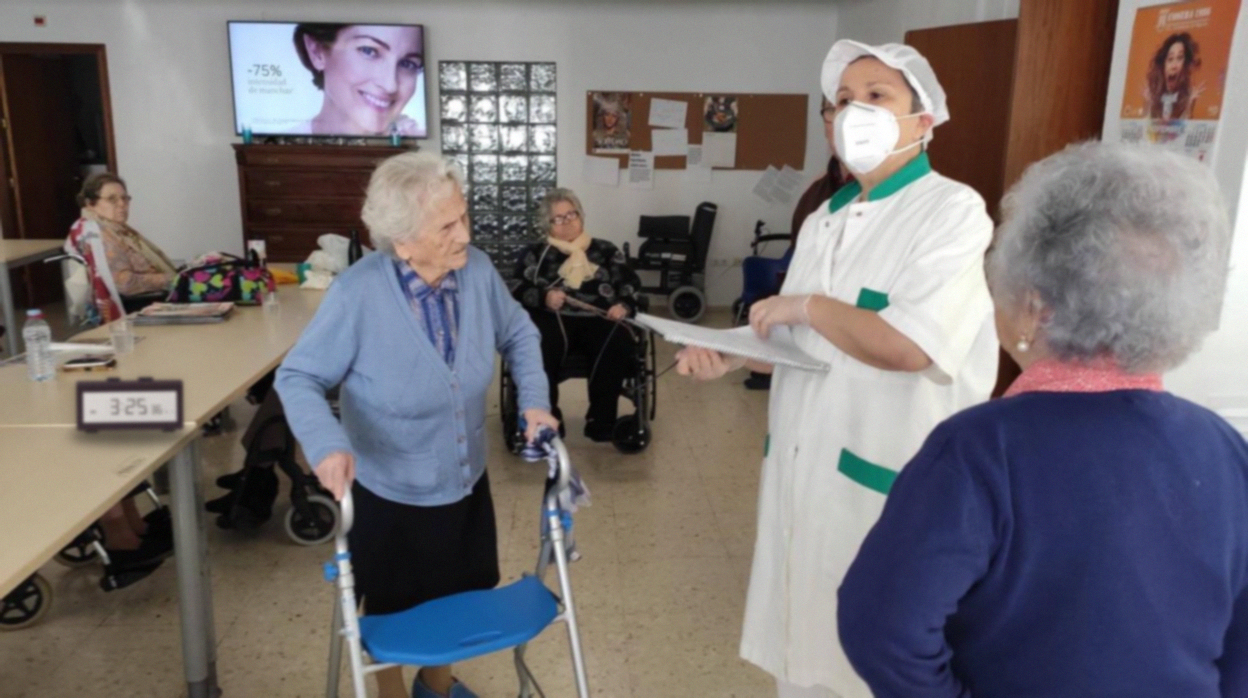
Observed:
3:25
